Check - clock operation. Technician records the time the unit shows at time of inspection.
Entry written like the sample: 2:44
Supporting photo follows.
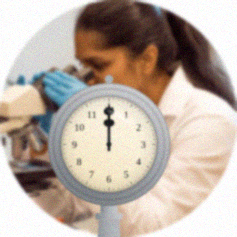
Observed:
12:00
